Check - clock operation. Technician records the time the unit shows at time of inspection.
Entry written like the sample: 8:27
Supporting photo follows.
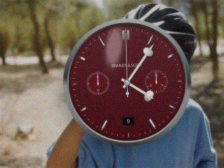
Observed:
4:06
